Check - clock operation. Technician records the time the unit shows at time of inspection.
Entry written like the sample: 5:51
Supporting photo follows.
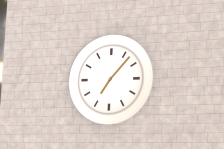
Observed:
7:07
